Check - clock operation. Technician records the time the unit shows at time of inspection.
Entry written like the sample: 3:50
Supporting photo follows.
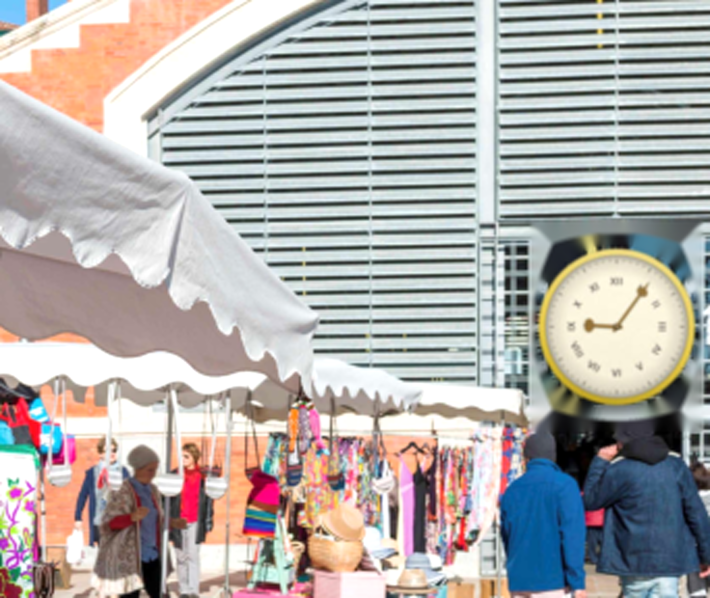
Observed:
9:06
